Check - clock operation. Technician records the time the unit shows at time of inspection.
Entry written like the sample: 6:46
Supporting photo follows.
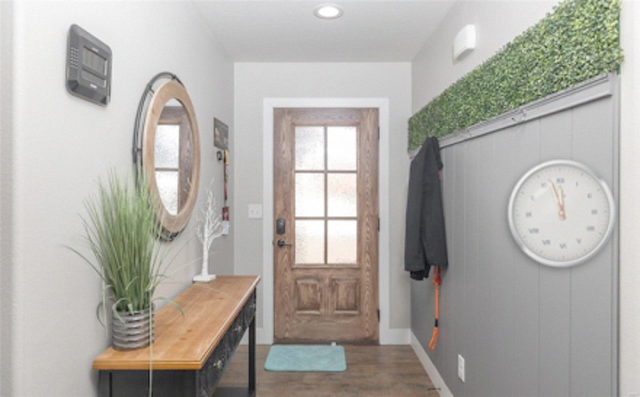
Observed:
11:57
